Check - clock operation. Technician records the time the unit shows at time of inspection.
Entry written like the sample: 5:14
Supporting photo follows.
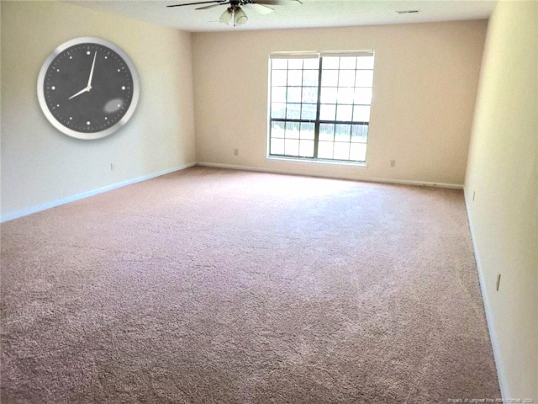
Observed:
8:02
